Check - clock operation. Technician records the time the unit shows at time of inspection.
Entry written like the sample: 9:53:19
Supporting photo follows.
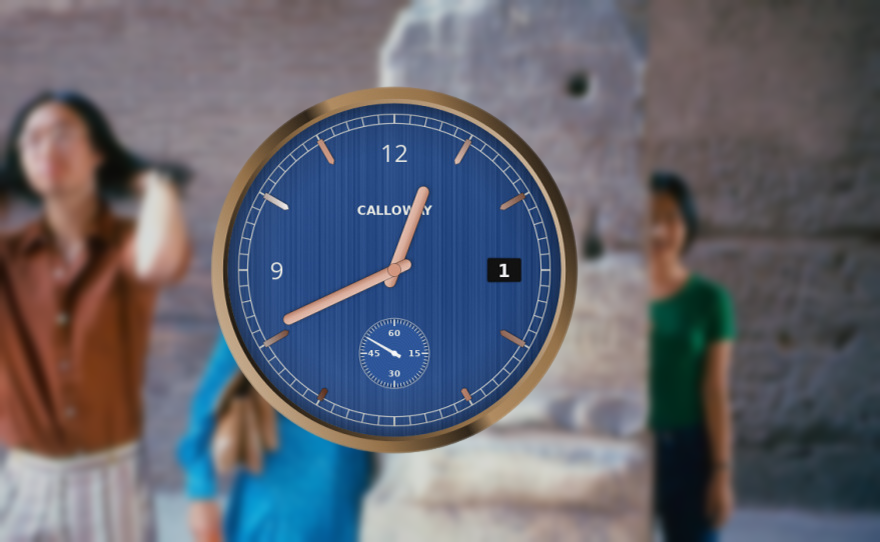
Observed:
12:40:50
